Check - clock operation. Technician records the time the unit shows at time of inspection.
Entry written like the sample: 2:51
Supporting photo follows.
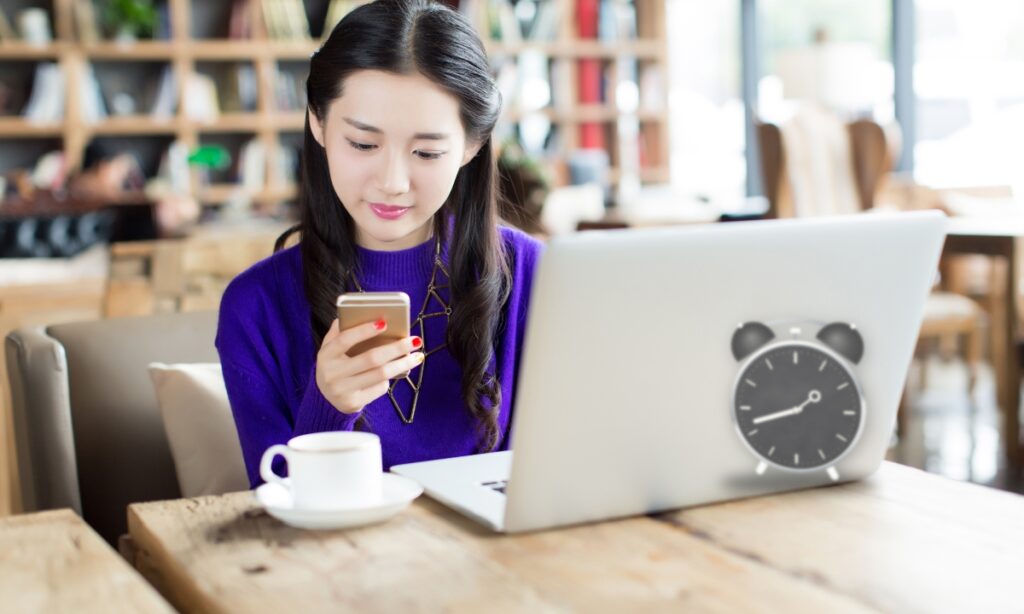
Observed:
1:42
